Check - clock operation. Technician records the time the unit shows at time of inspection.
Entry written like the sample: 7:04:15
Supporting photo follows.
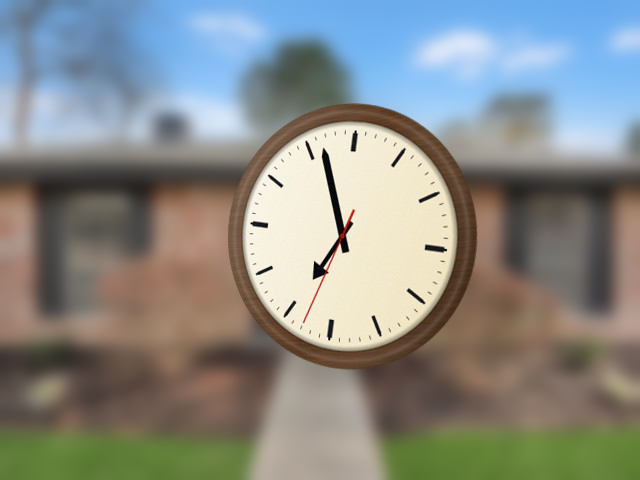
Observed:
6:56:33
